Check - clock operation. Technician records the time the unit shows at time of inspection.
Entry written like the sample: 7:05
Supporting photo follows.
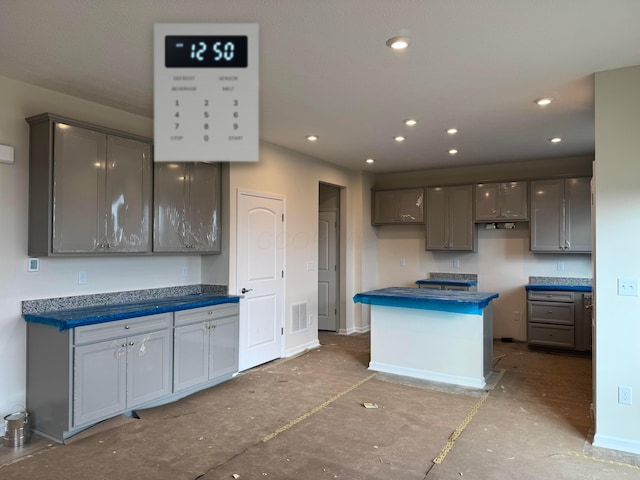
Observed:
12:50
